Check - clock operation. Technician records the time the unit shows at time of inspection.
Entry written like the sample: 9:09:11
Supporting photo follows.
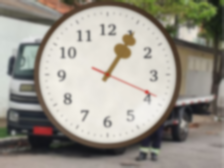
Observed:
1:05:19
